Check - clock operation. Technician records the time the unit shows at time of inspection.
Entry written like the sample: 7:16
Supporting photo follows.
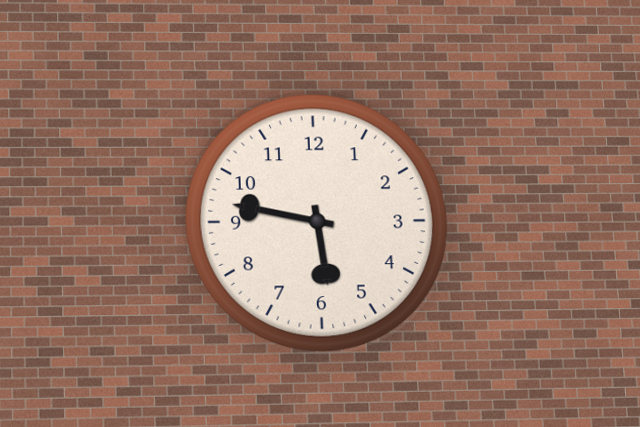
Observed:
5:47
